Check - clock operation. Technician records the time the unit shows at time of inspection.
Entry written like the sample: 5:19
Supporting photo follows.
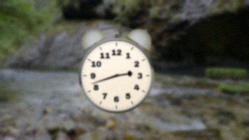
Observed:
2:42
